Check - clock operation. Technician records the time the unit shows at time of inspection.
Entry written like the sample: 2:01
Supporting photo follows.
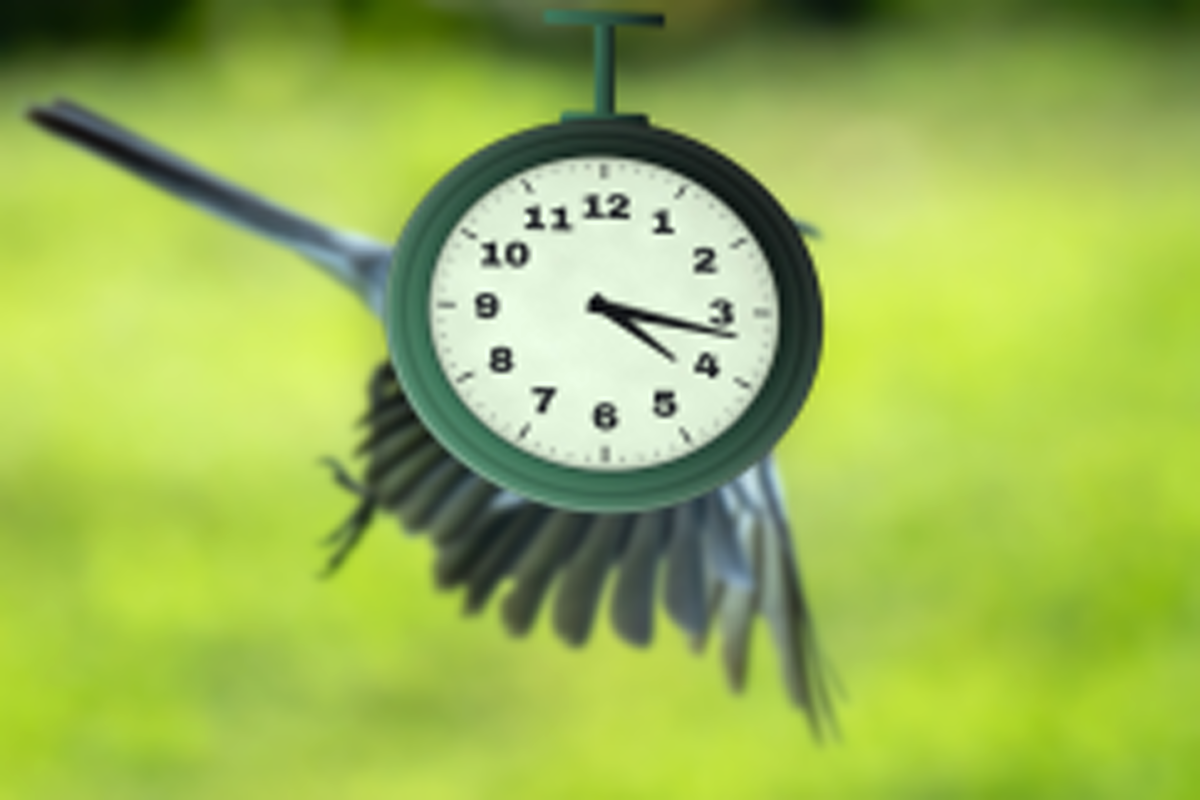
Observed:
4:17
